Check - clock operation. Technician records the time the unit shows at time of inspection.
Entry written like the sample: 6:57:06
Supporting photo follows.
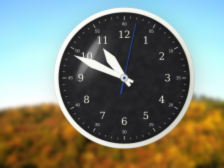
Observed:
10:49:02
